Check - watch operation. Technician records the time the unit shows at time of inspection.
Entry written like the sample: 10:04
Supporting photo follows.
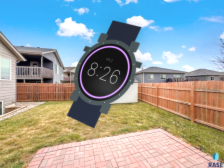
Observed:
8:26
